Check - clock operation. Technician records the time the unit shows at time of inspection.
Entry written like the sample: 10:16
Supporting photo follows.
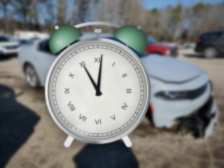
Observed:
11:01
